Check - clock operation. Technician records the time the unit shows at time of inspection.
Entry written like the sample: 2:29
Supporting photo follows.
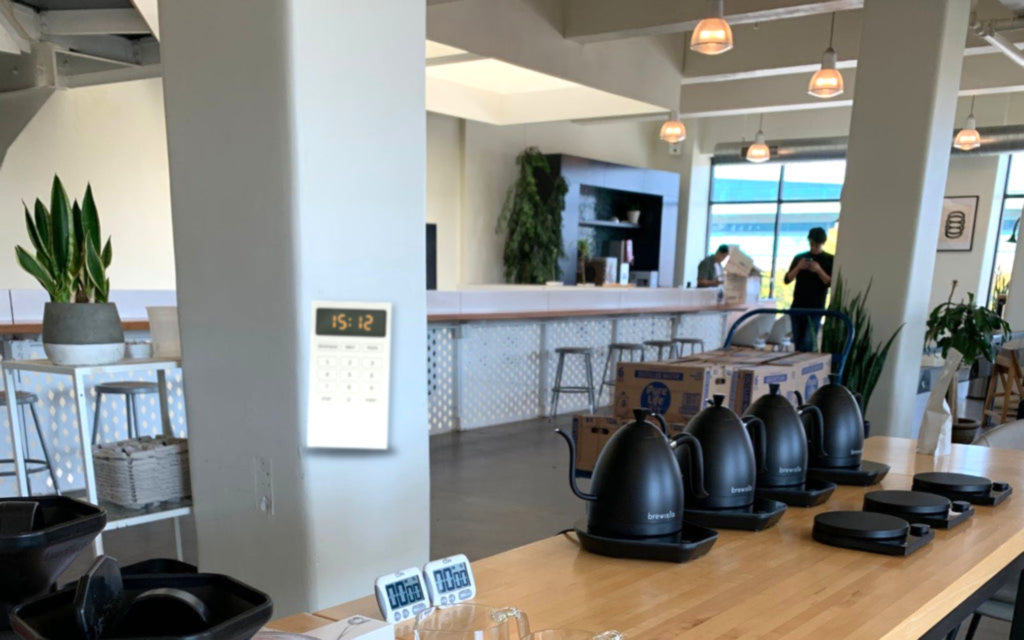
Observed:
15:12
